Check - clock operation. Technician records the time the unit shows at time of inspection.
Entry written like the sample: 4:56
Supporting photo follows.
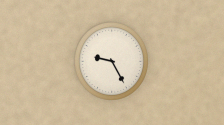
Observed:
9:25
